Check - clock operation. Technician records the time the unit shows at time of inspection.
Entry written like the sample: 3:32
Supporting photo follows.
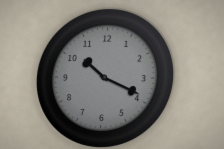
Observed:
10:19
